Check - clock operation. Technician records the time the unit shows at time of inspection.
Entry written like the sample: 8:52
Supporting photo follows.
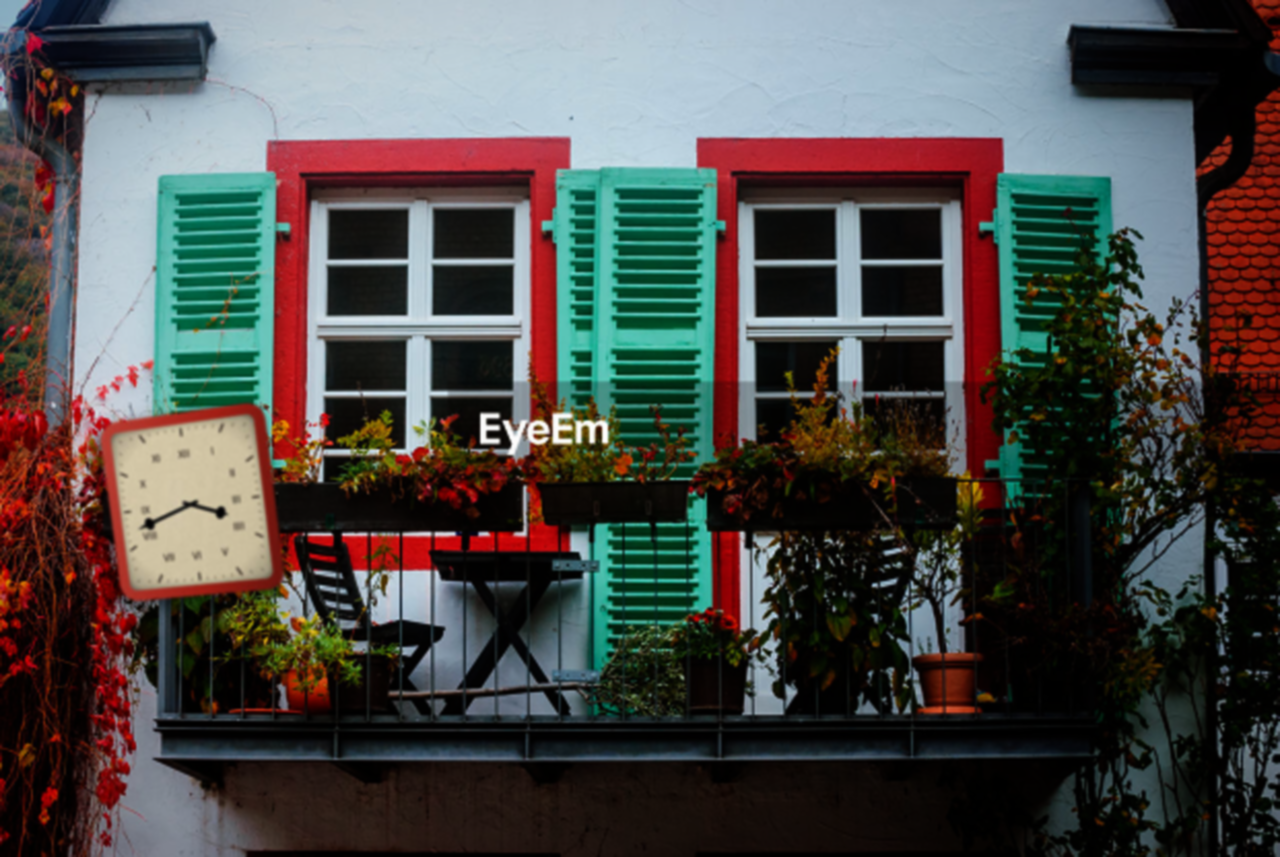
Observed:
3:42
